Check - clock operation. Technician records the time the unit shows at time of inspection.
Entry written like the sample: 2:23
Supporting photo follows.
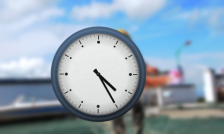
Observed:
4:25
